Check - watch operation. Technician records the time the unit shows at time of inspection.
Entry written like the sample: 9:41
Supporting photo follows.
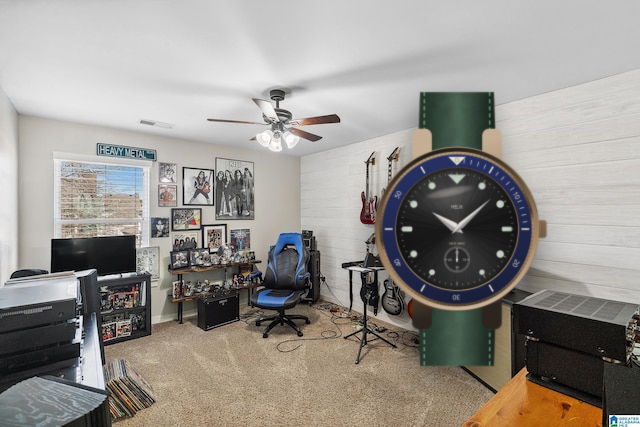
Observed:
10:08
